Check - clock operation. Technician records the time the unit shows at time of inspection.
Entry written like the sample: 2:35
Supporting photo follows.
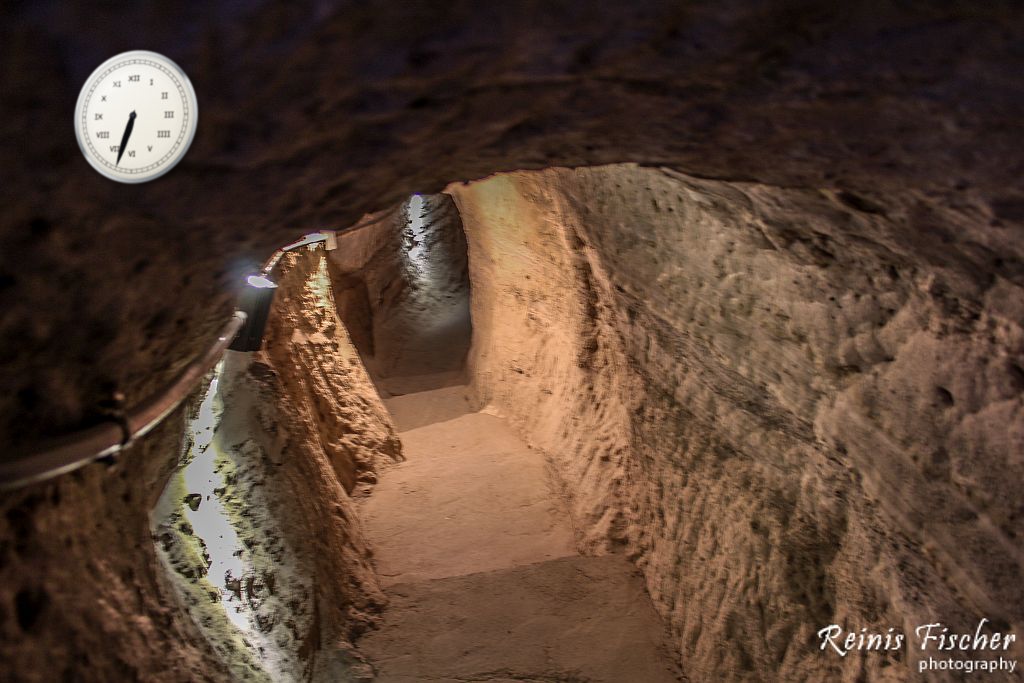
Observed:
6:33
